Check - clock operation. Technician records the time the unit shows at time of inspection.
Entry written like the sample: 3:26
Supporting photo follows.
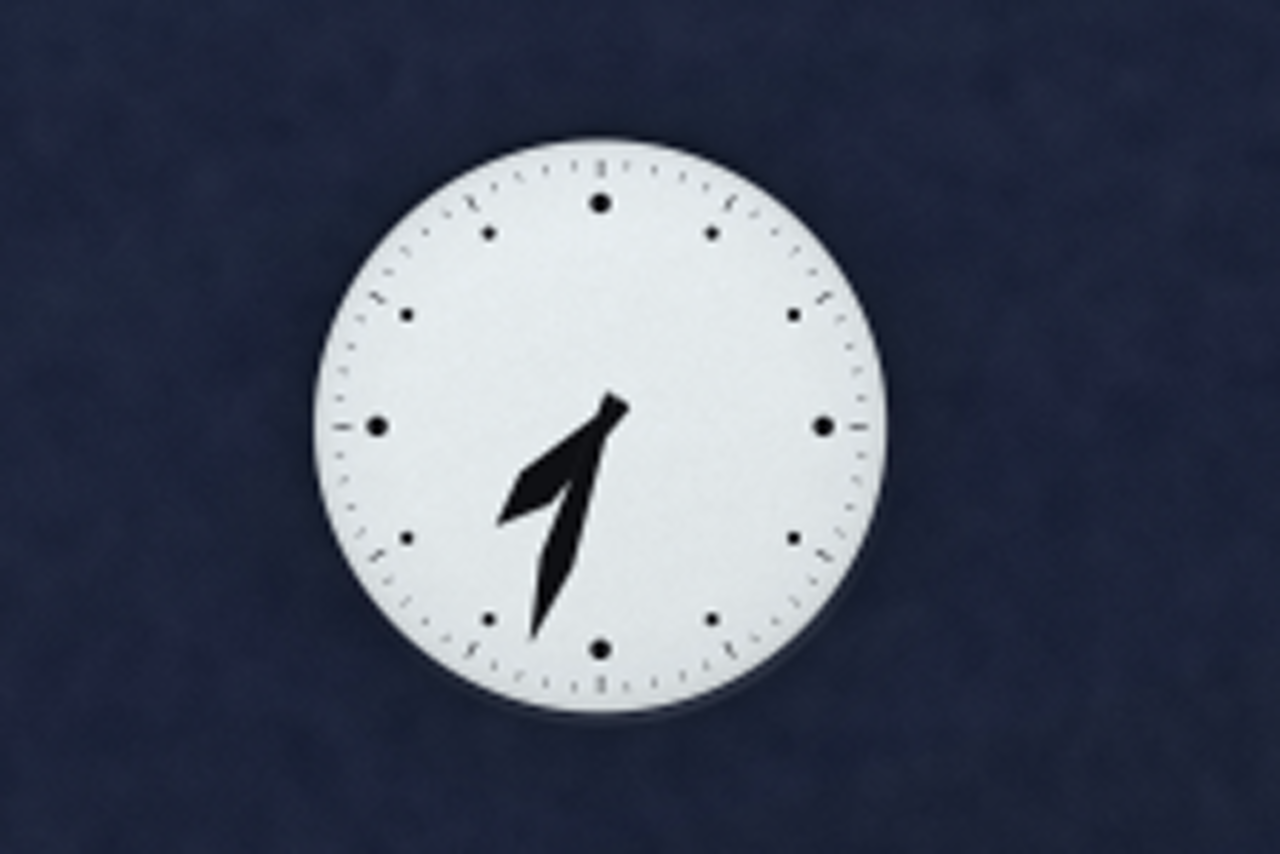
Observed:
7:33
